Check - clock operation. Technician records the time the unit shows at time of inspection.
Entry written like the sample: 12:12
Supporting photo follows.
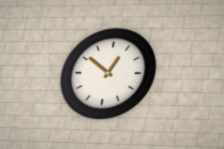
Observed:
12:51
